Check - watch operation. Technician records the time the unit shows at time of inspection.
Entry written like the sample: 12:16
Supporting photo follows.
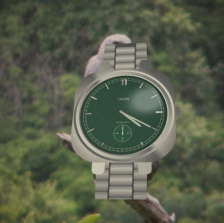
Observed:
4:20
